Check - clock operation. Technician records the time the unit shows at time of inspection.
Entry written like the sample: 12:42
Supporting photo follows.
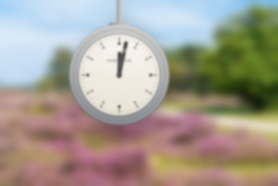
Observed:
12:02
